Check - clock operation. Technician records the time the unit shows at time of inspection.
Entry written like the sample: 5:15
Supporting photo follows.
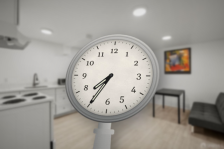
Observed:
7:35
